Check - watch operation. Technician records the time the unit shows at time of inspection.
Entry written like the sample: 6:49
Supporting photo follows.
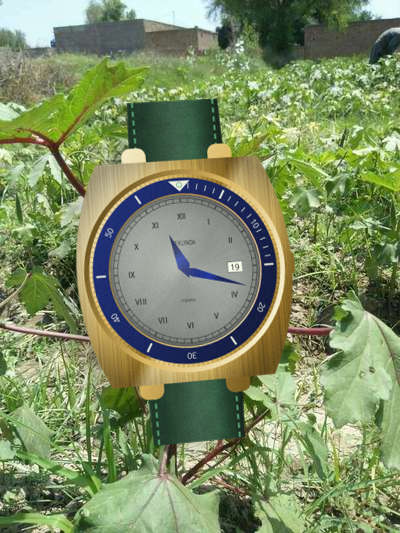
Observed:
11:18
